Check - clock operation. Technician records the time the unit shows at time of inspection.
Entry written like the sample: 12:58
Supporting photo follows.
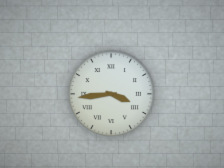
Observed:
3:44
